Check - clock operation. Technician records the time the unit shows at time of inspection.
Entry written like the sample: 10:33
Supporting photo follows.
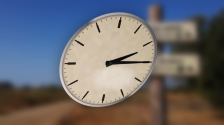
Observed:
2:15
